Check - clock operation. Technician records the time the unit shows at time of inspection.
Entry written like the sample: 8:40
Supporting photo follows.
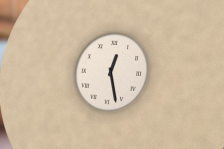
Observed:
12:27
